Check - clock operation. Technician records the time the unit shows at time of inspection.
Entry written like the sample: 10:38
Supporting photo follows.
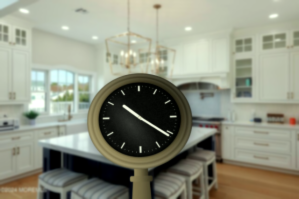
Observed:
10:21
